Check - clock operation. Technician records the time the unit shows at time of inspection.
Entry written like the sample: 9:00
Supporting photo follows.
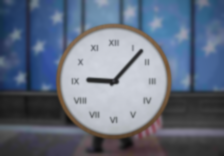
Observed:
9:07
